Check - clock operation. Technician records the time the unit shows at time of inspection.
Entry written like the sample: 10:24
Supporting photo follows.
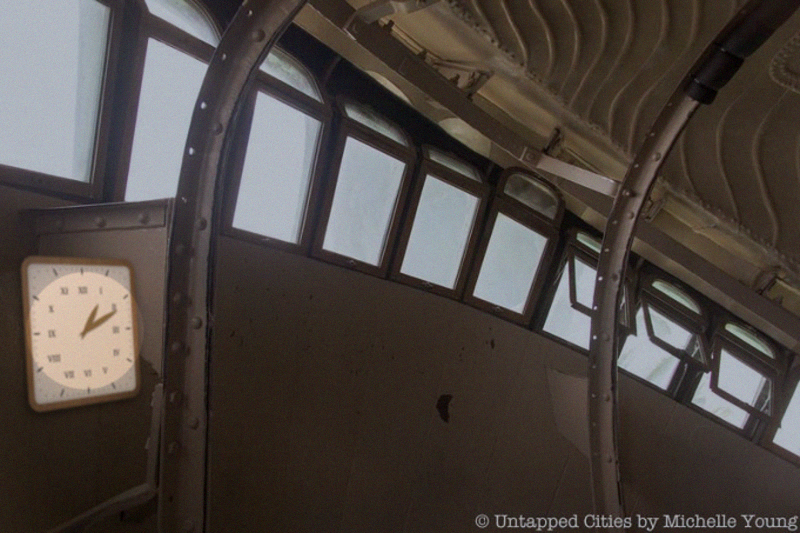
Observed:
1:11
